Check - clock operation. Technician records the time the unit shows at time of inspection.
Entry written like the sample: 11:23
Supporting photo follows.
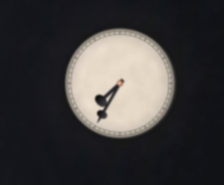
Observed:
7:35
